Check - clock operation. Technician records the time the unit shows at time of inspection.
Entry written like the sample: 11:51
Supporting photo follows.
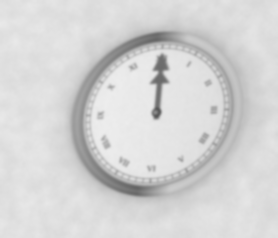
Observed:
12:00
